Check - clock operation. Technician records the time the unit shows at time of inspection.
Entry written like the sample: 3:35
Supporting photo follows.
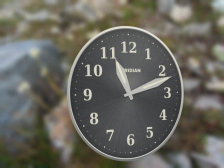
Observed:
11:12
